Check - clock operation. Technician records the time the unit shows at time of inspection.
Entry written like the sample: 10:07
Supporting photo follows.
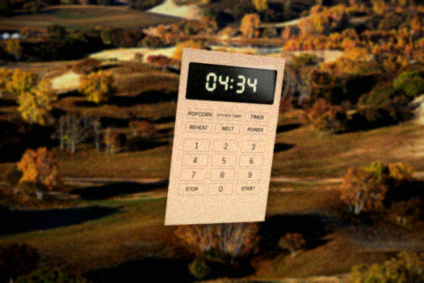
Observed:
4:34
